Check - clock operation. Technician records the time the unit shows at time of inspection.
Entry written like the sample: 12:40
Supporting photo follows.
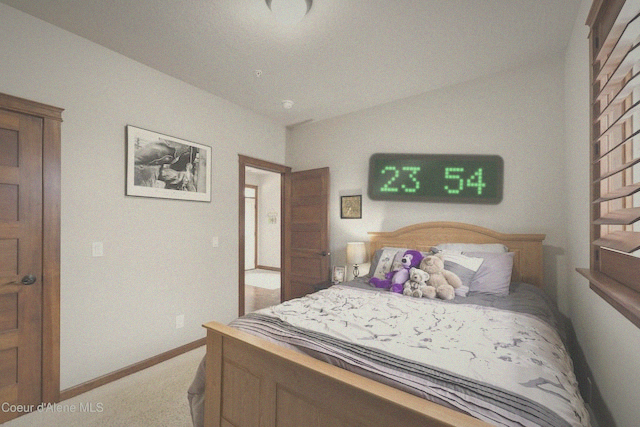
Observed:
23:54
